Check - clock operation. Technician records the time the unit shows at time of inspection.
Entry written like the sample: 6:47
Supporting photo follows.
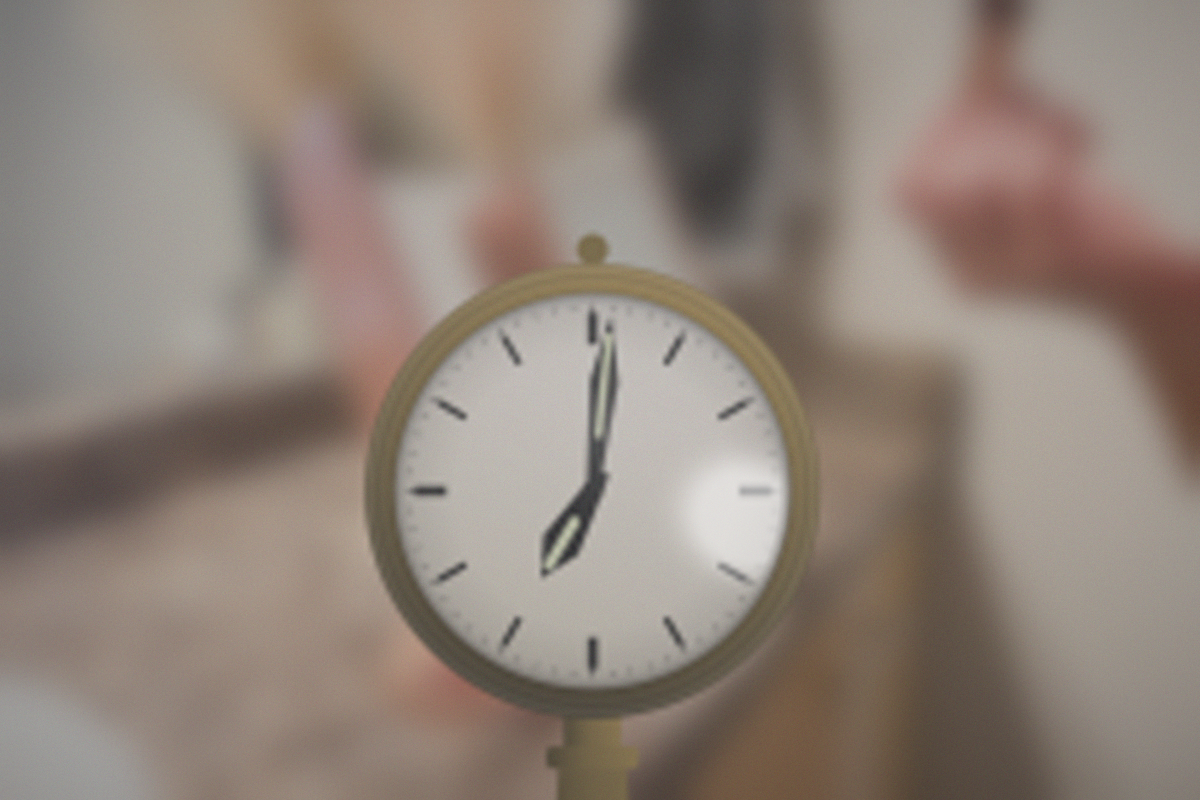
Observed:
7:01
